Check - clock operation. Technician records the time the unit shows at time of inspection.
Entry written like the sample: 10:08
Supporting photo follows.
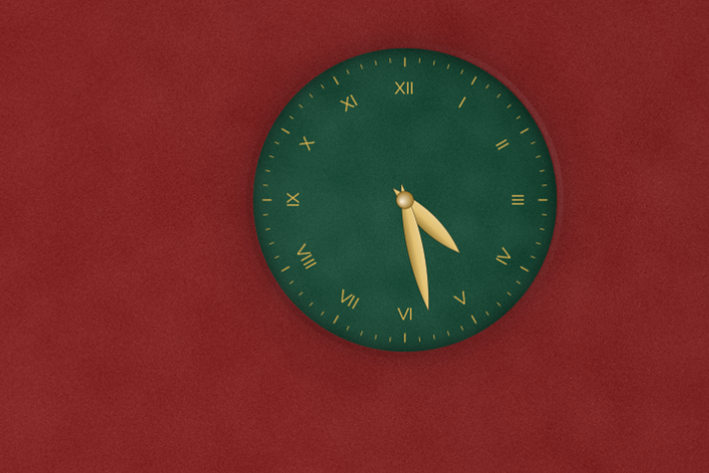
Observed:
4:28
